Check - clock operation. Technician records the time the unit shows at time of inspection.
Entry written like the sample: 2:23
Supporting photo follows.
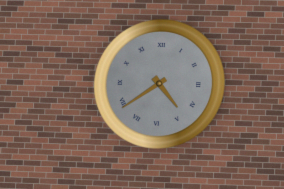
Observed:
4:39
